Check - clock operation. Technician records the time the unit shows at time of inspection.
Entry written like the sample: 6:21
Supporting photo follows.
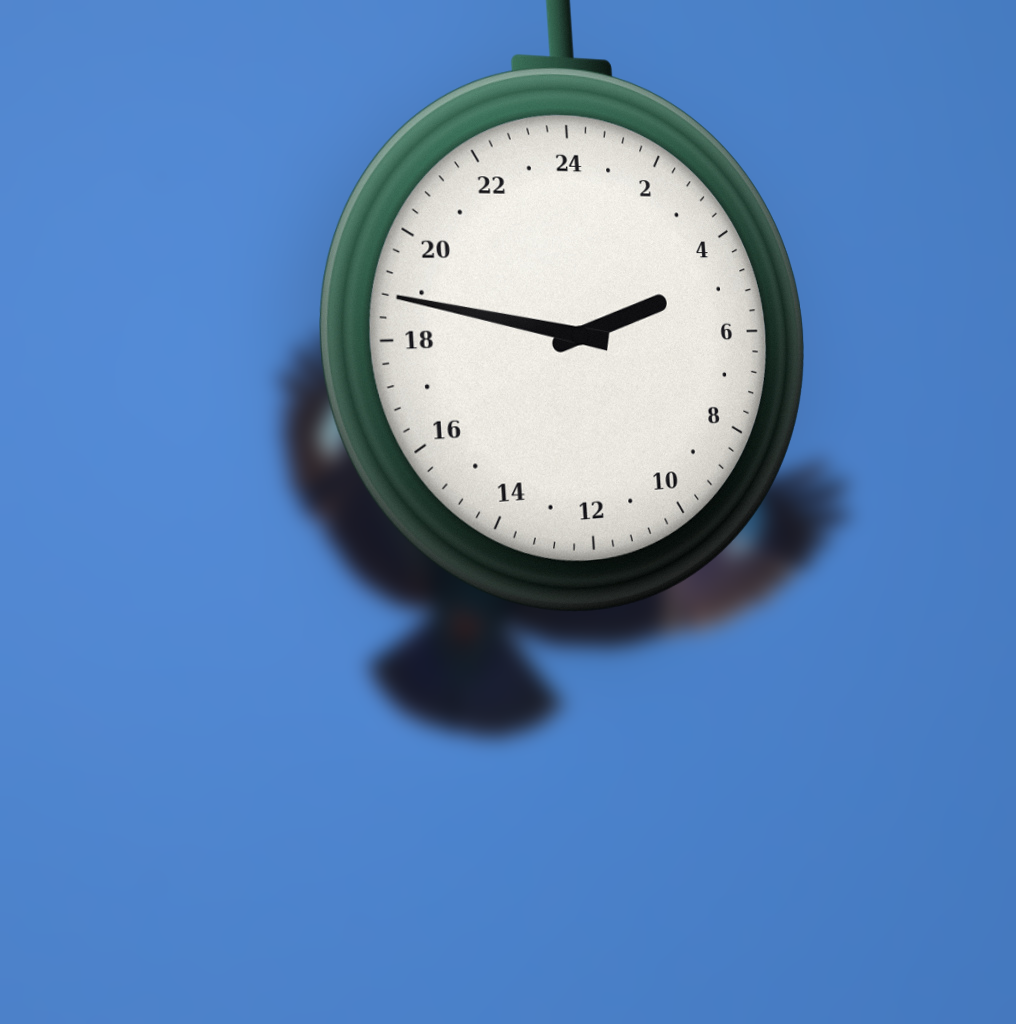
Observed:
4:47
